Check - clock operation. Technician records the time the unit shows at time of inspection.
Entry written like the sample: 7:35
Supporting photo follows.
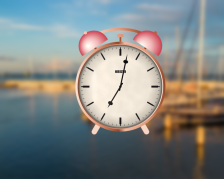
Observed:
7:02
